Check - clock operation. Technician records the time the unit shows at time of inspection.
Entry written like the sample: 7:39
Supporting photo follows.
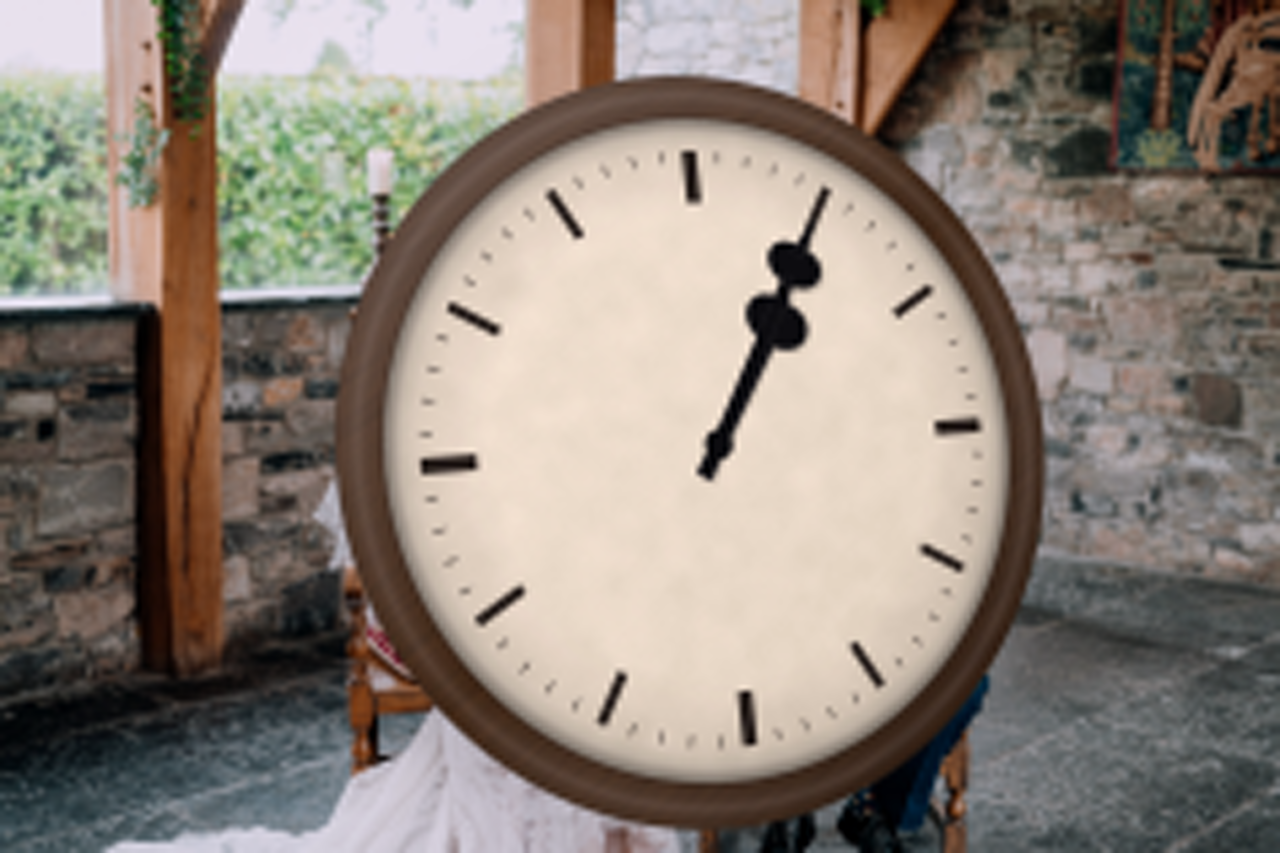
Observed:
1:05
